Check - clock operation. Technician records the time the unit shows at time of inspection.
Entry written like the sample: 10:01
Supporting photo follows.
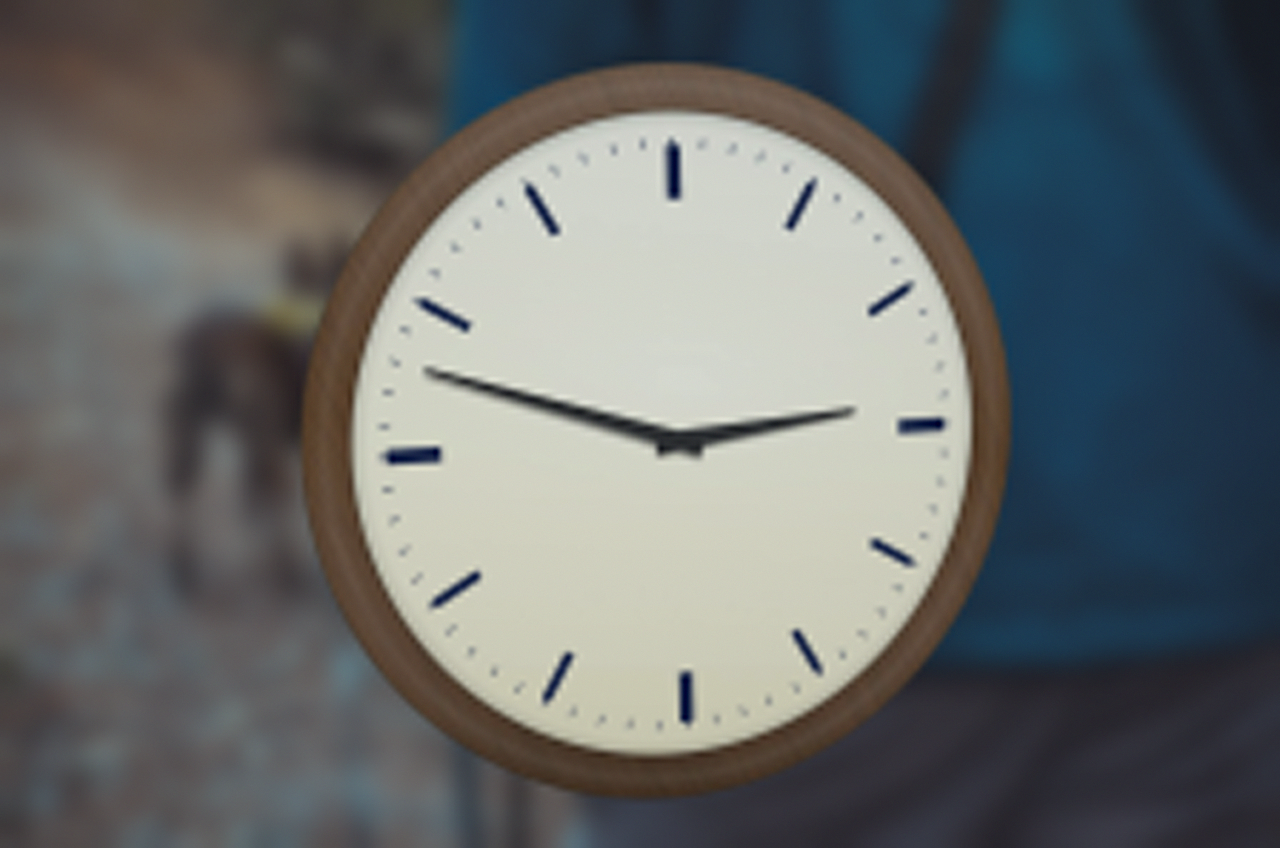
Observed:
2:48
